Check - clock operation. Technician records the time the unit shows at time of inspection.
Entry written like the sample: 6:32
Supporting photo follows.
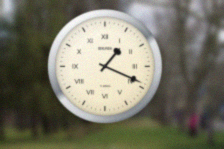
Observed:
1:19
